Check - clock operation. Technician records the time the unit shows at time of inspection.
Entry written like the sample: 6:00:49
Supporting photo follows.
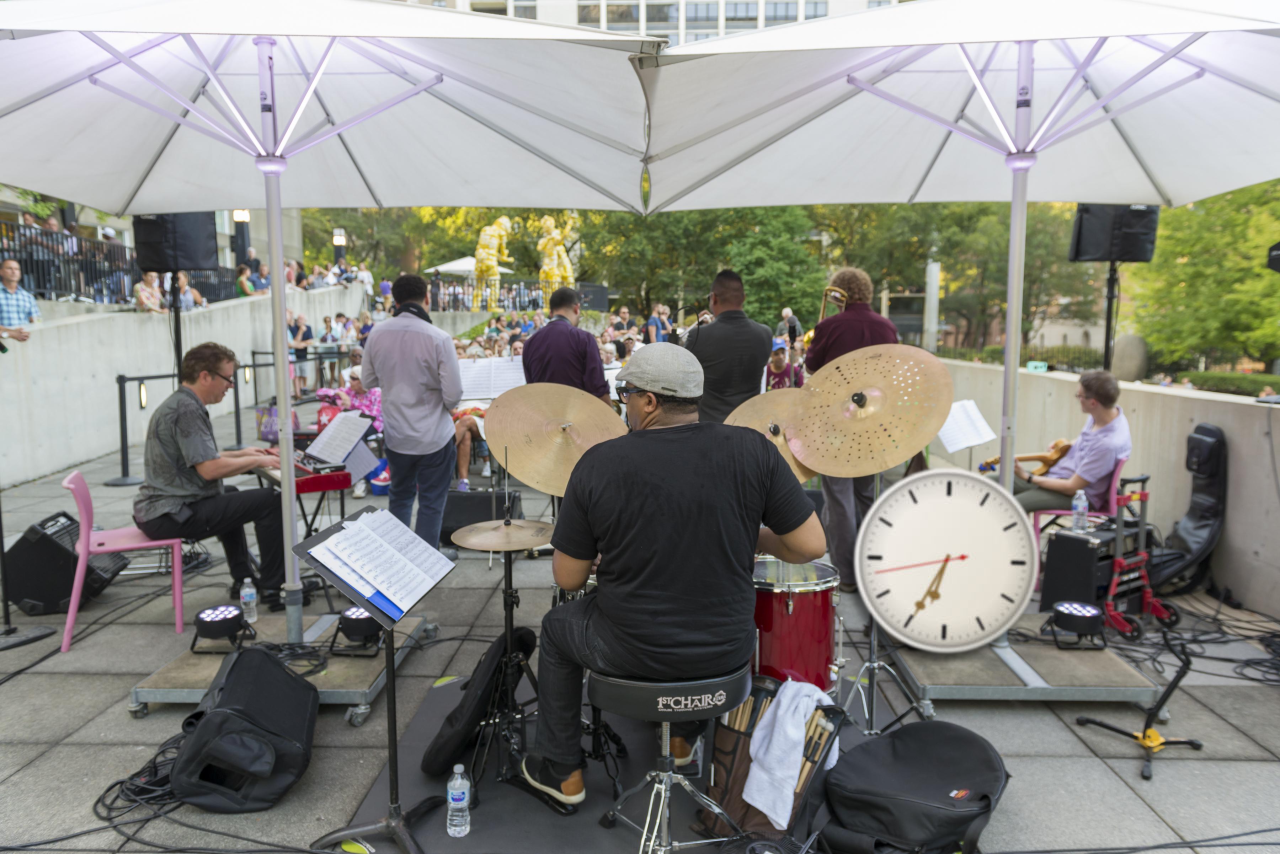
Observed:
6:34:43
